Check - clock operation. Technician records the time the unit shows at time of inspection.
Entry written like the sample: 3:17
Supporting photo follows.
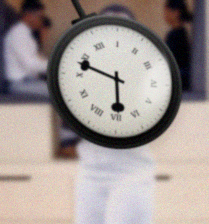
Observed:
6:53
